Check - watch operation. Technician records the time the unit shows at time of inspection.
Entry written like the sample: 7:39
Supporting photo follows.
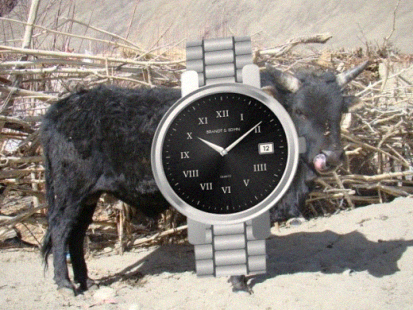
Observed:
10:09
